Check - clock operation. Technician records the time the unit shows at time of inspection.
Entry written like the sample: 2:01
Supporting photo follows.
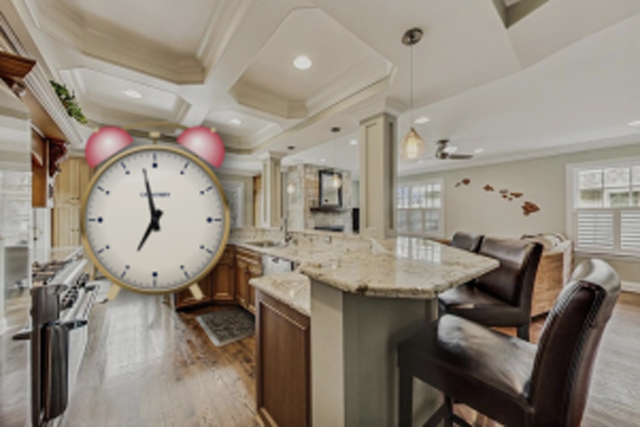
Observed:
6:58
